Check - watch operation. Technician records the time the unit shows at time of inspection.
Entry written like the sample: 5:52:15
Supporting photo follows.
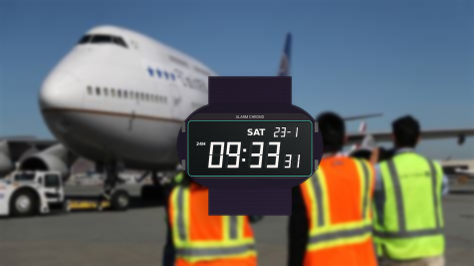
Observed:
9:33:31
